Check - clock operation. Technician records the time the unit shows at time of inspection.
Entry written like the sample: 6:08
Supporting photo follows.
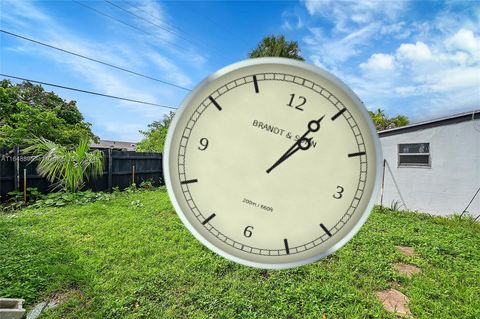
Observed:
1:04
